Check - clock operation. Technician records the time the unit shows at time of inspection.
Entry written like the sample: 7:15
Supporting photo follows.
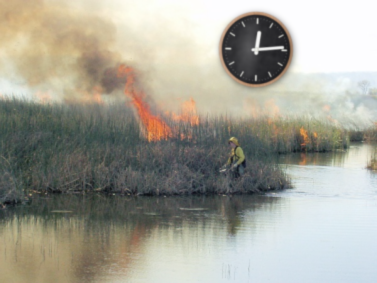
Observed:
12:14
